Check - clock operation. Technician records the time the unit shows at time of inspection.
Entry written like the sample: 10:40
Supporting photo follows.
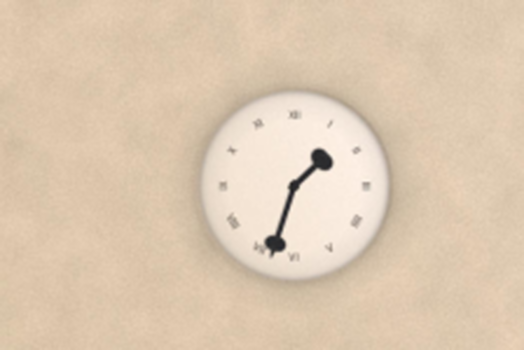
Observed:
1:33
